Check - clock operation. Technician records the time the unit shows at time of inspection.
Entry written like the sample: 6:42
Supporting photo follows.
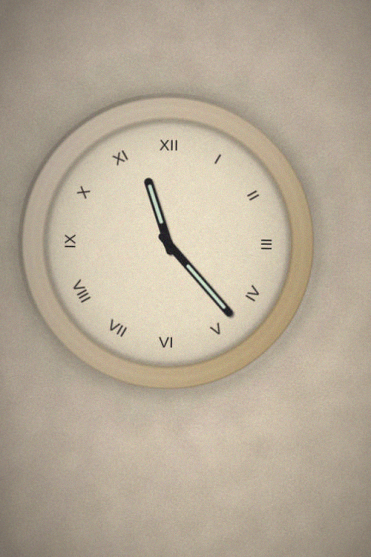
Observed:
11:23
